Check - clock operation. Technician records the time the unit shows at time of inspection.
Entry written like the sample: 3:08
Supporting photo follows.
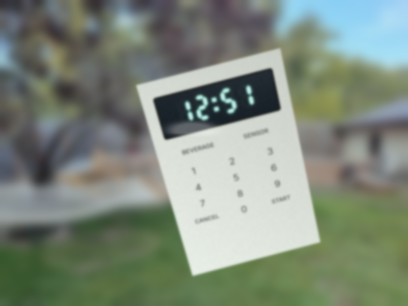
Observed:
12:51
